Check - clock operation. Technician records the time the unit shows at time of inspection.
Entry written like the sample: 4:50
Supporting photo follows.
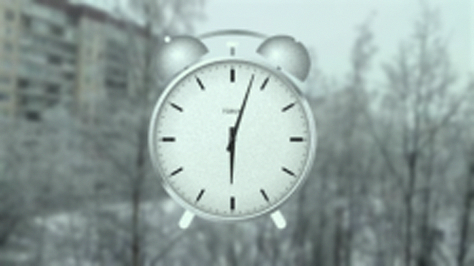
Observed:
6:03
